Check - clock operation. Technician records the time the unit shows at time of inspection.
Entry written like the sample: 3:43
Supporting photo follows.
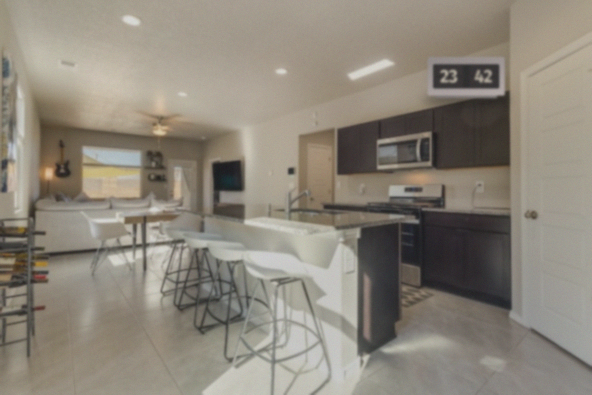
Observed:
23:42
